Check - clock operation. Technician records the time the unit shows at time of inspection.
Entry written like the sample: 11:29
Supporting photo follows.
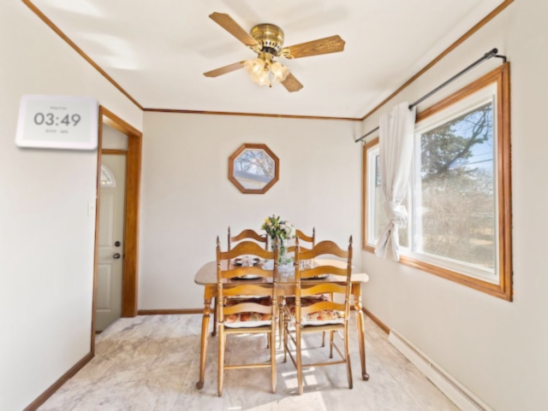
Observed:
3:49
